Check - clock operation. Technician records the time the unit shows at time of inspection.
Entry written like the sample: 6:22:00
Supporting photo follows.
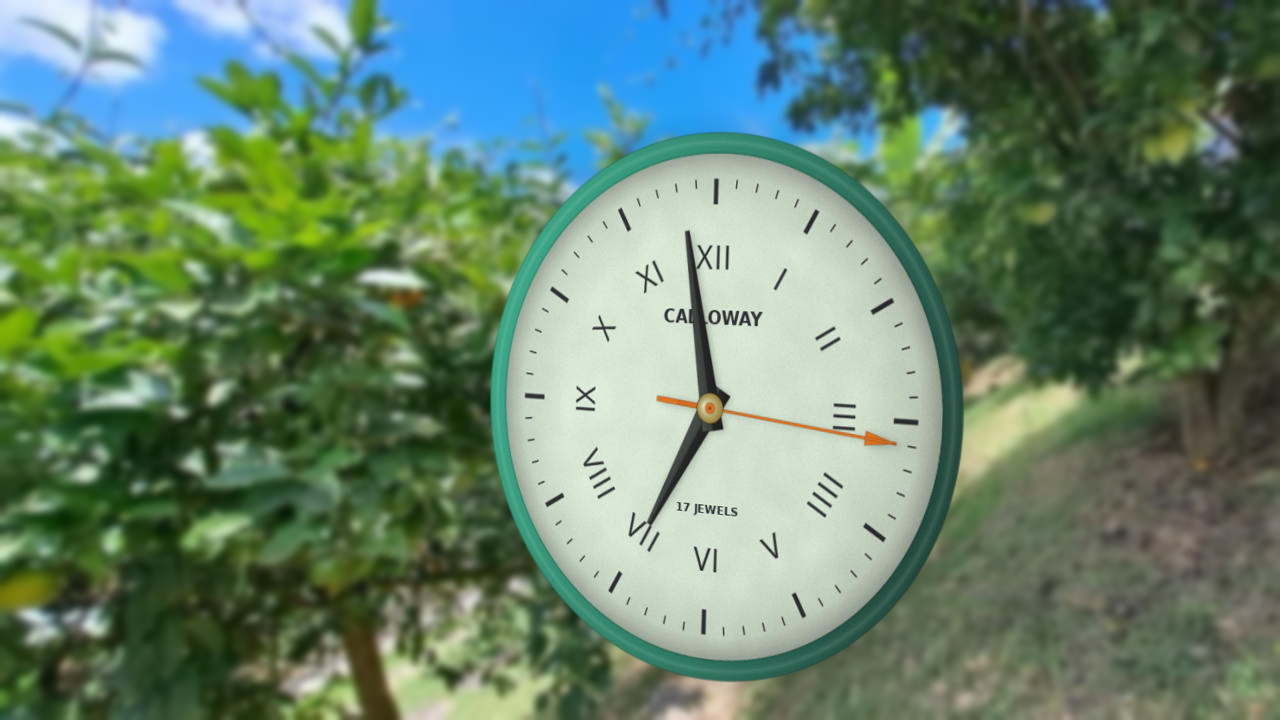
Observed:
6:58:16
